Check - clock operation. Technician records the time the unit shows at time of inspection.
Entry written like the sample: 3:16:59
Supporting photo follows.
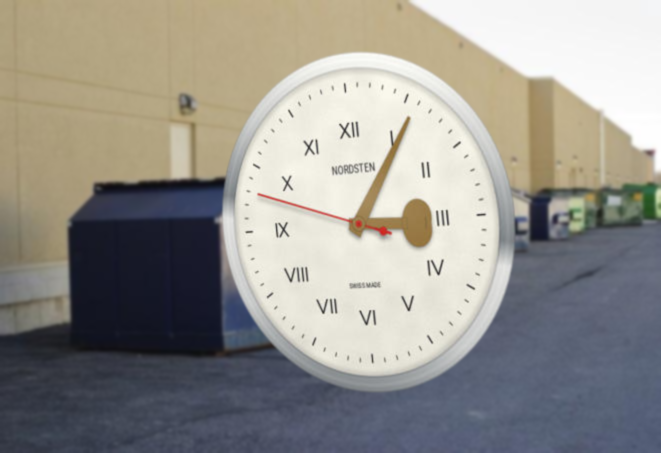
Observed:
3:05:48
